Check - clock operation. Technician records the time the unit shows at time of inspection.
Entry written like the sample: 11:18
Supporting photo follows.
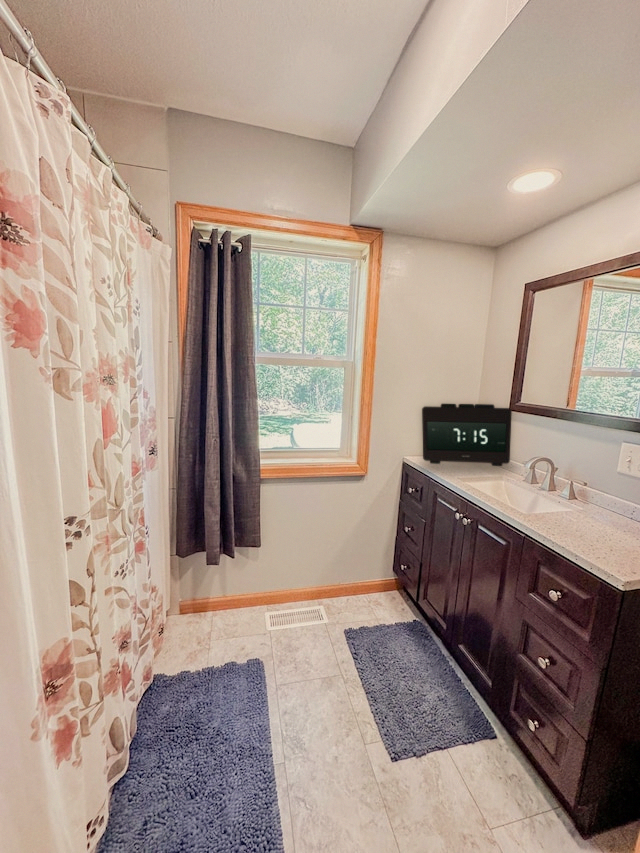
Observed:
7:15
